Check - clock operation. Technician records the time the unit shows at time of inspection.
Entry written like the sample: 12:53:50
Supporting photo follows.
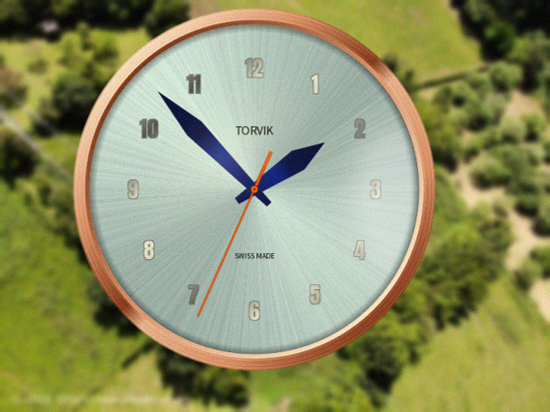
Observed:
1:52:34
